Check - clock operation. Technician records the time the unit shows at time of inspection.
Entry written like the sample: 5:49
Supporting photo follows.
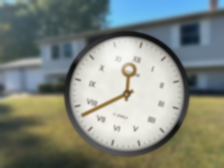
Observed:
11:38
